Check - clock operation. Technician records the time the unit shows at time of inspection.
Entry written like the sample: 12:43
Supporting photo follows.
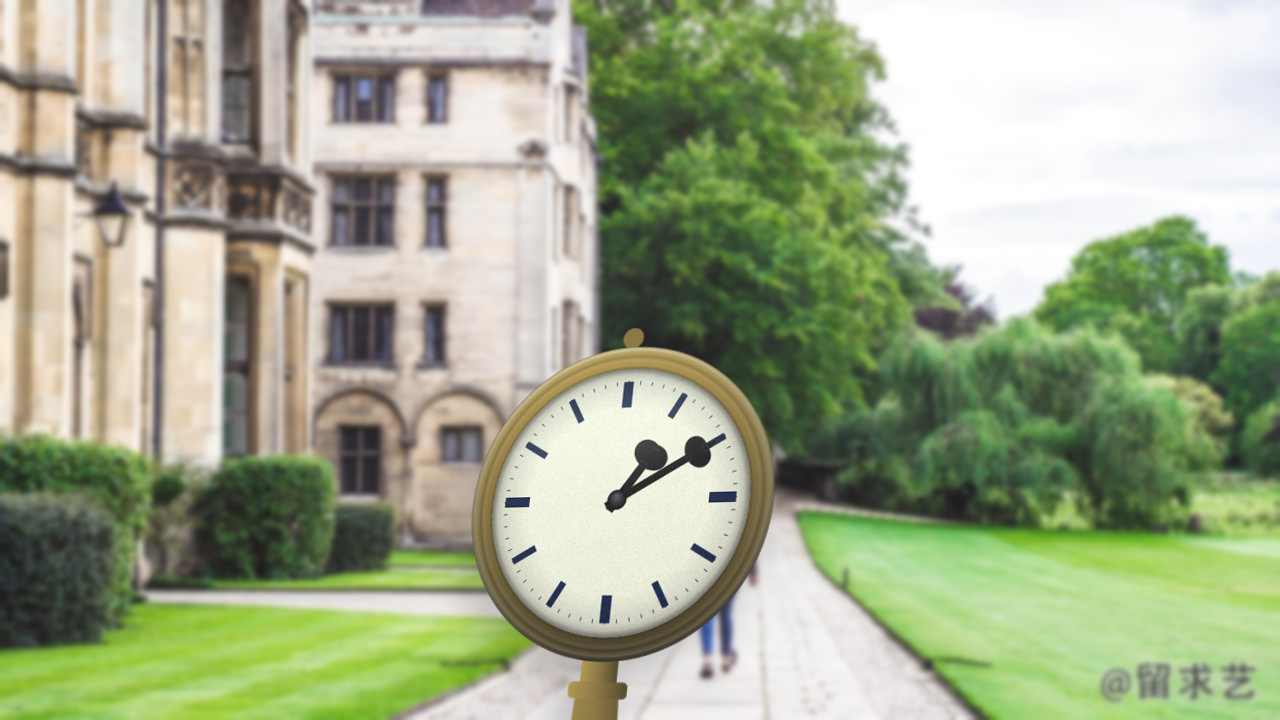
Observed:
1:10
